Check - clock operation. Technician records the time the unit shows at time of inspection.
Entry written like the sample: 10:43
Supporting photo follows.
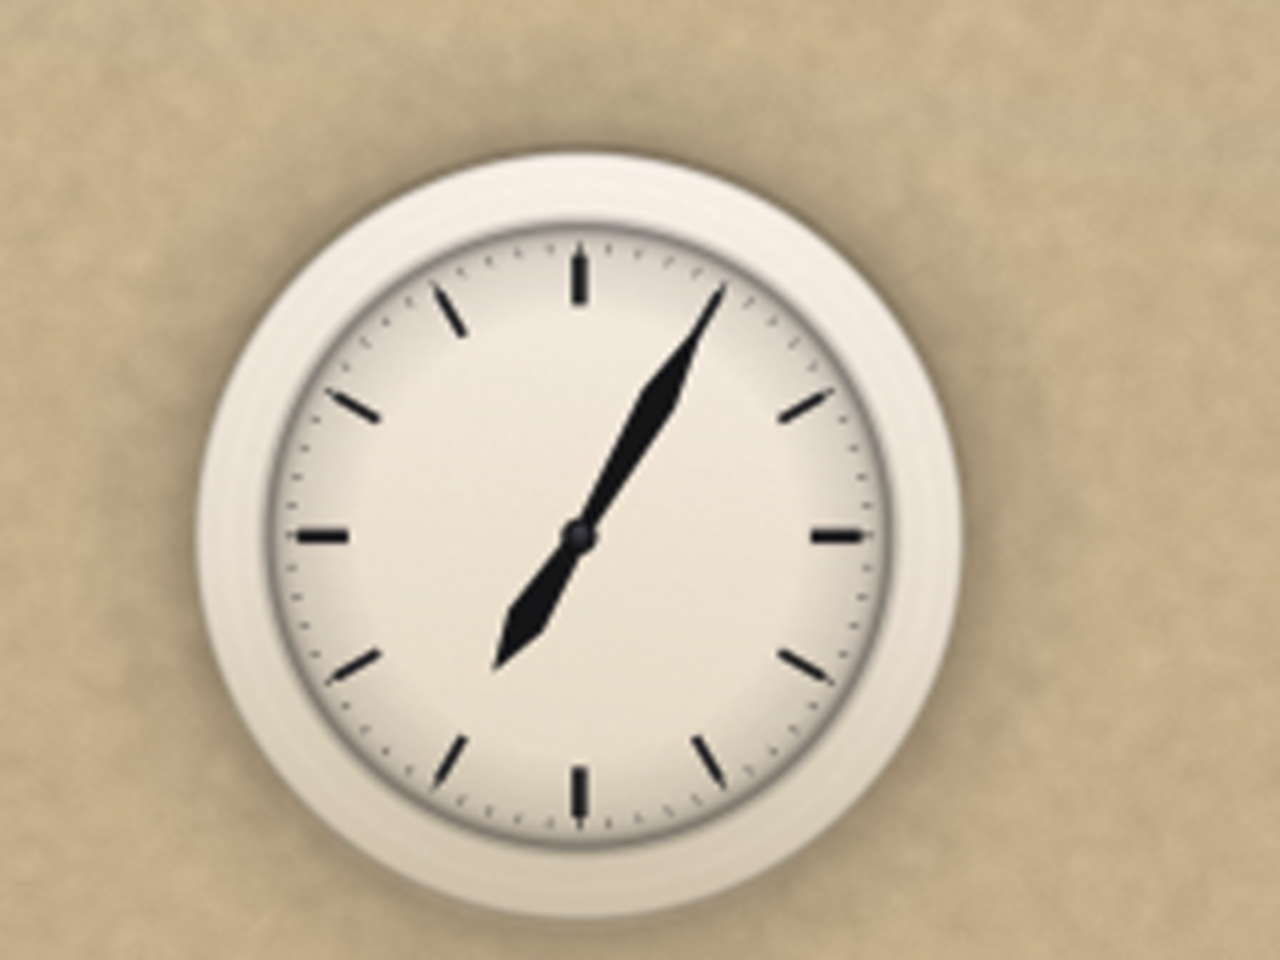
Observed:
7:05
